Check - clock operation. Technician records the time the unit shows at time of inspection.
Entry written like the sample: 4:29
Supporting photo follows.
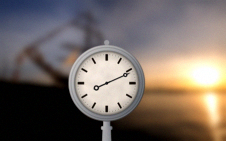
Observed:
8:11
